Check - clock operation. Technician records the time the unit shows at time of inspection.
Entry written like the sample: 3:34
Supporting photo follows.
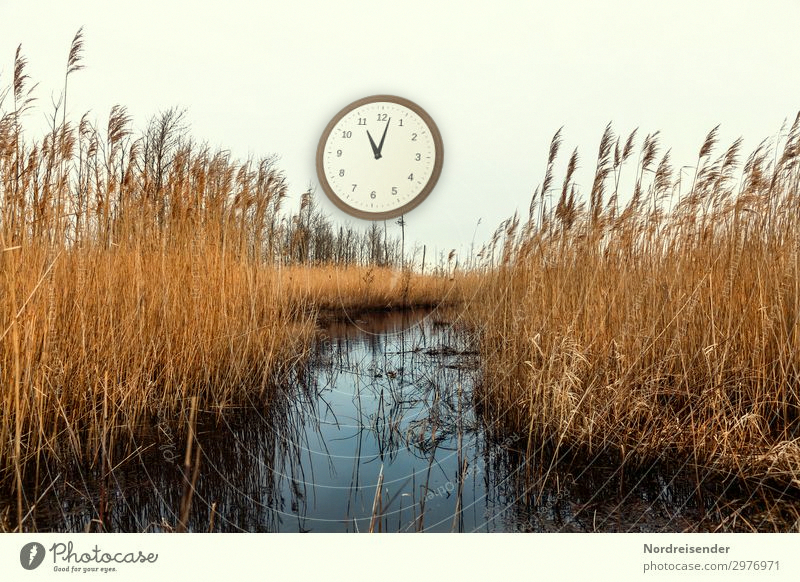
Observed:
11:02
